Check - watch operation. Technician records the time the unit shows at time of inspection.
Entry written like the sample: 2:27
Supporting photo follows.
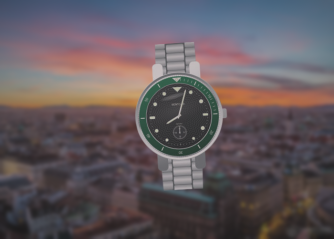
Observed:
8:03
